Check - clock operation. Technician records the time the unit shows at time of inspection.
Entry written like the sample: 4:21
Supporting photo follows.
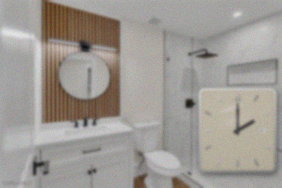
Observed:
2:00
